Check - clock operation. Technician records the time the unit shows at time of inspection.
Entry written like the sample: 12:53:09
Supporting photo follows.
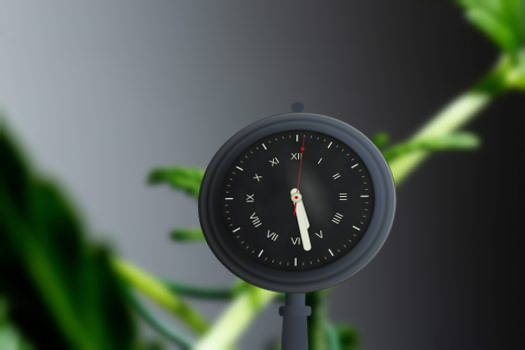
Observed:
5:28:01
